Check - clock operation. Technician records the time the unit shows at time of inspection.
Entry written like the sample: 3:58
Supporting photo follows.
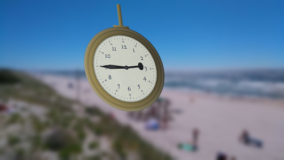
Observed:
2:45
